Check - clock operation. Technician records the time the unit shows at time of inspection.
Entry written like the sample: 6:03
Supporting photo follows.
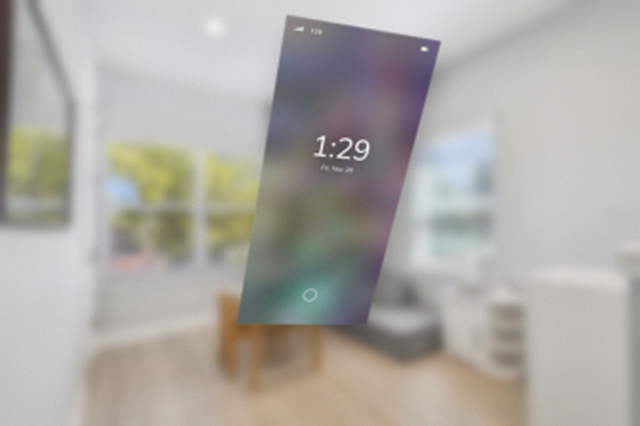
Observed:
1:29
